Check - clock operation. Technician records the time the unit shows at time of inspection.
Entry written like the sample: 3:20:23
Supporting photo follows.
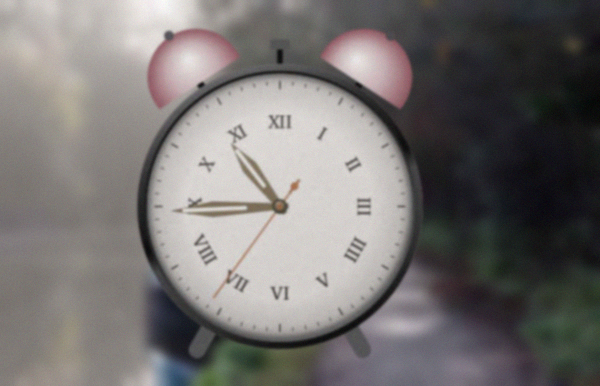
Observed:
10:44:36
